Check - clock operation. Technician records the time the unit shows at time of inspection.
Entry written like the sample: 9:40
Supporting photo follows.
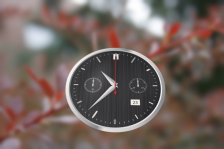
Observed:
10:37
